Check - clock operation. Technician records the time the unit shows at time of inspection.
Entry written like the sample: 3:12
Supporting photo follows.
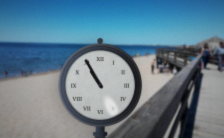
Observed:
10:55
